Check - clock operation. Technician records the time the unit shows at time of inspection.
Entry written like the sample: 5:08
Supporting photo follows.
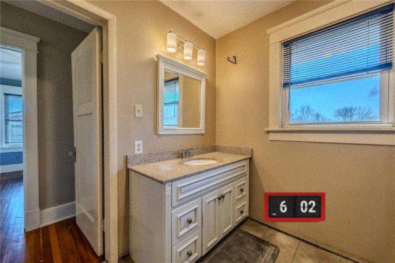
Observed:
6:02
